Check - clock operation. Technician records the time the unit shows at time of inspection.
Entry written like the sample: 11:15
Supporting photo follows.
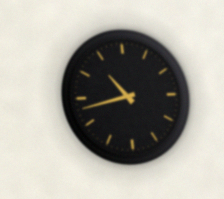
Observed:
10:43
